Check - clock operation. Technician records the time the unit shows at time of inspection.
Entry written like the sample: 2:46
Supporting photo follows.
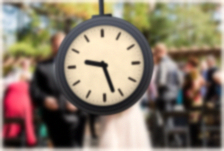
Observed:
9:27
